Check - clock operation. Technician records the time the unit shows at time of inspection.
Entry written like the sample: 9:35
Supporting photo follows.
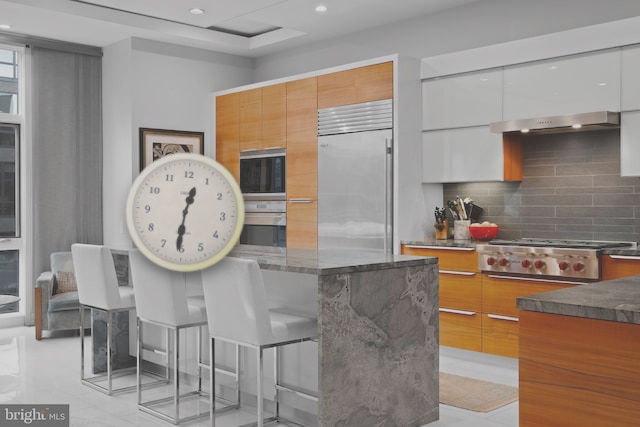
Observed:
12:31
